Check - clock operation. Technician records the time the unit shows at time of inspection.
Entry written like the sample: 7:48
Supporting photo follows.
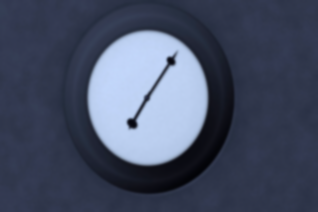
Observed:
7:06
